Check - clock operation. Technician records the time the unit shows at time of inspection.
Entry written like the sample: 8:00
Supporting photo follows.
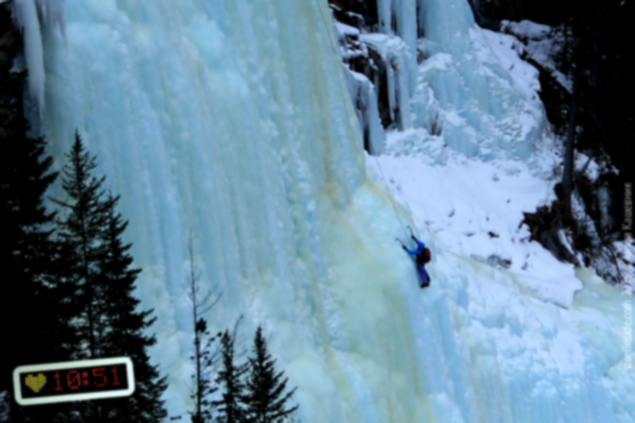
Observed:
10:51
